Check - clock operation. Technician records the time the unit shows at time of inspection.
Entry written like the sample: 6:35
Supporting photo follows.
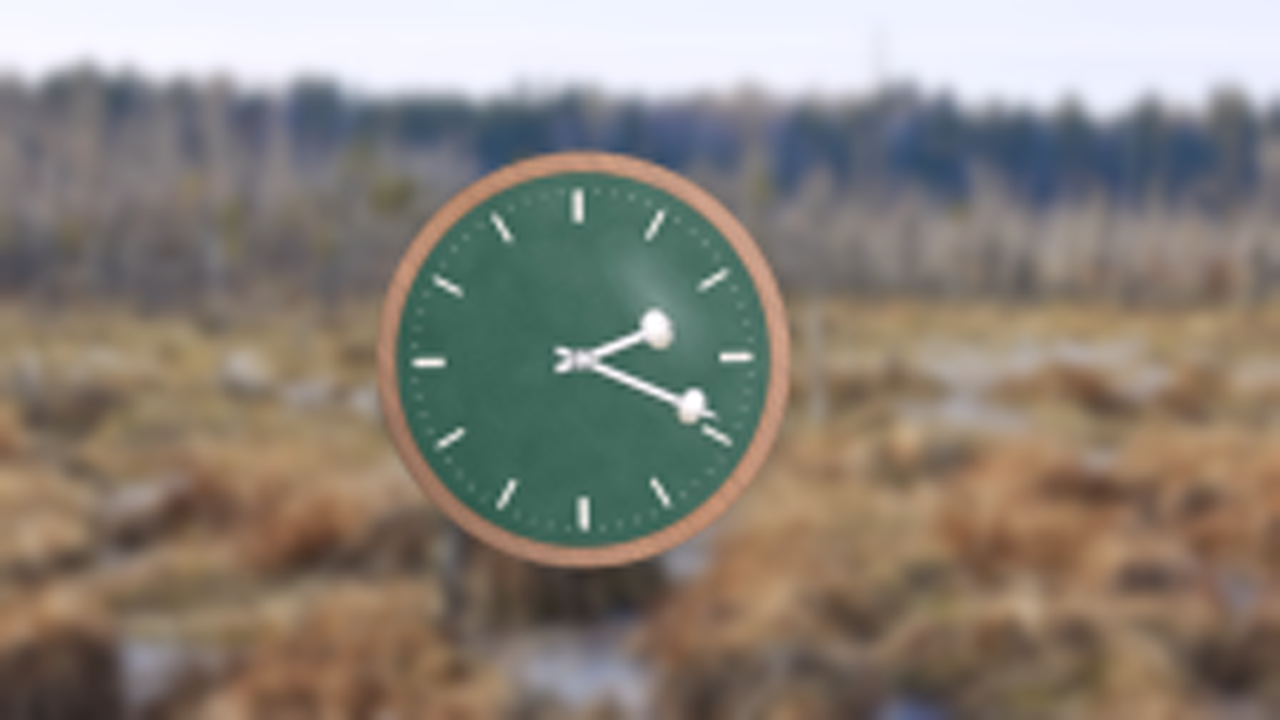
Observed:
2:19
